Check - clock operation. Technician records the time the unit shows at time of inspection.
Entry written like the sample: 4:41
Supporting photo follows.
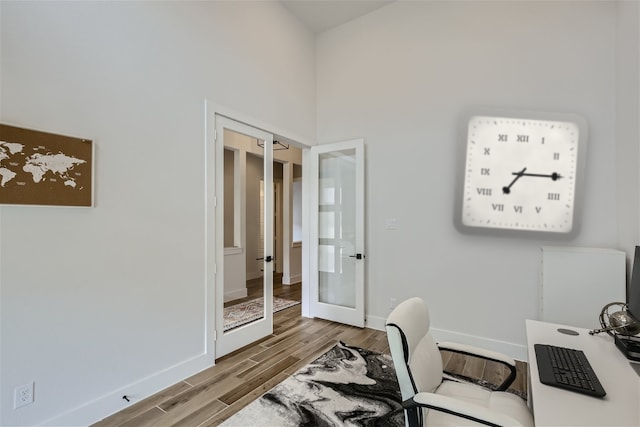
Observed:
7:15
